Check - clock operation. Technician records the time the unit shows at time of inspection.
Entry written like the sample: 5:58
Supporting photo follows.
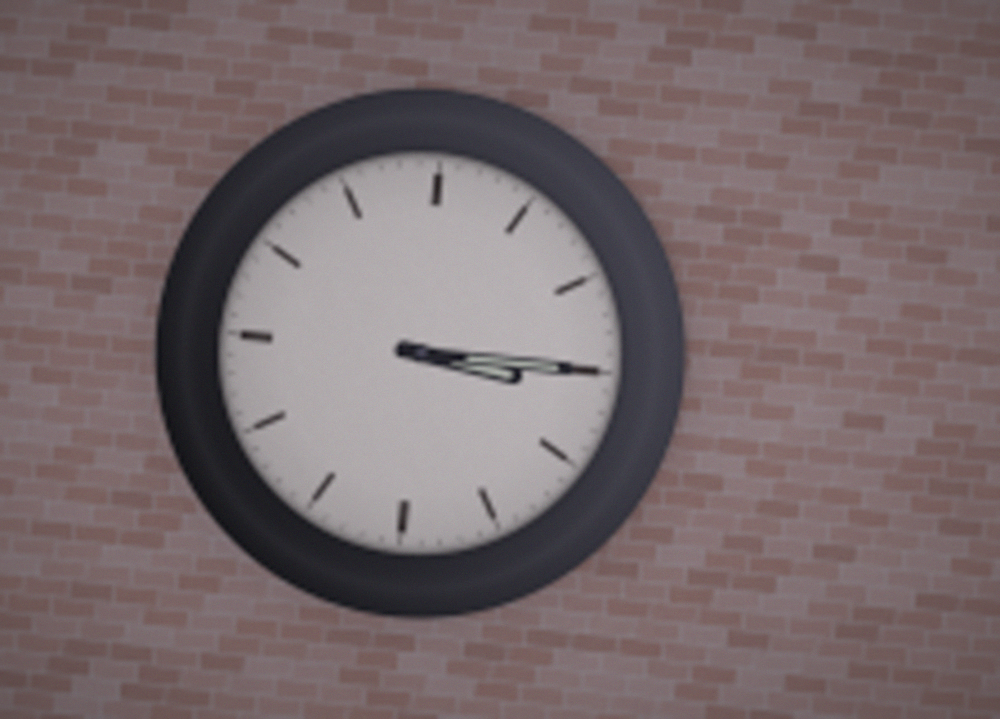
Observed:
3:15
